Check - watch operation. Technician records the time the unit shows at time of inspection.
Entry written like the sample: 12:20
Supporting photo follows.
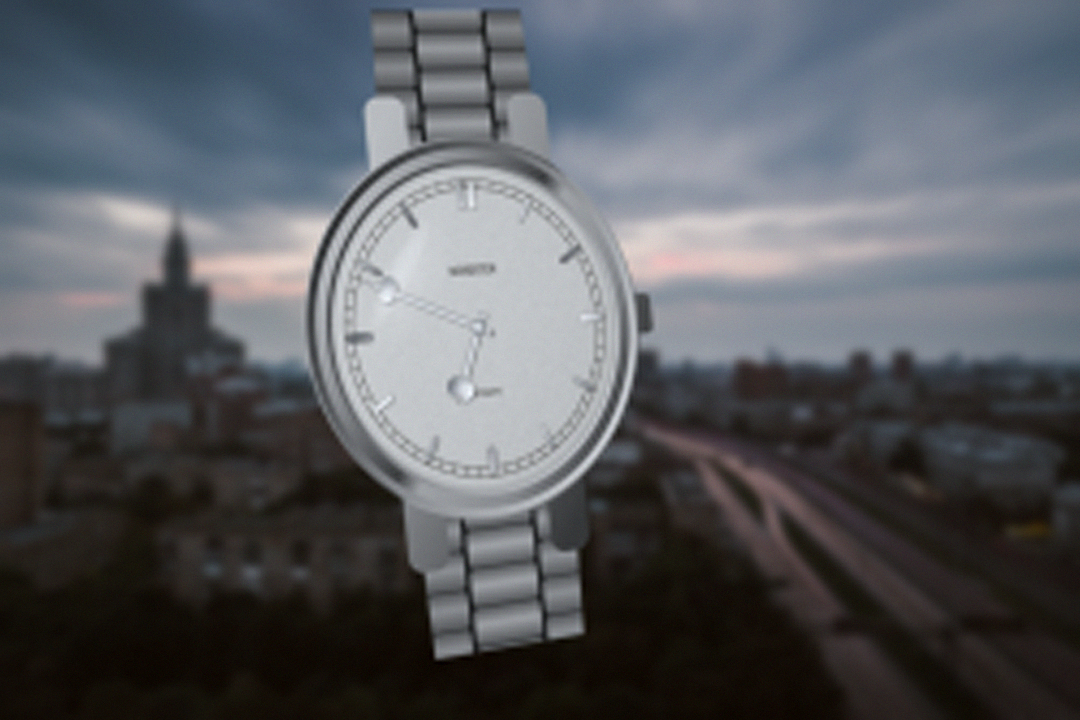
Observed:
6:49
